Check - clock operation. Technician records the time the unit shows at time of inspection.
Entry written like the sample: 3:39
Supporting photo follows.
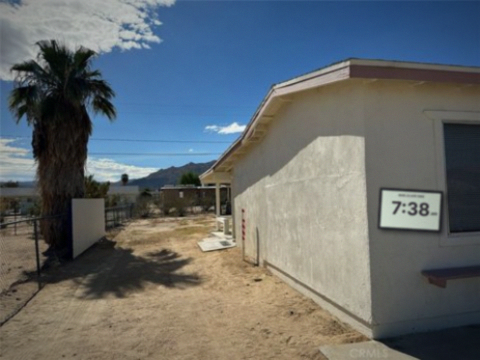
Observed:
7:38
